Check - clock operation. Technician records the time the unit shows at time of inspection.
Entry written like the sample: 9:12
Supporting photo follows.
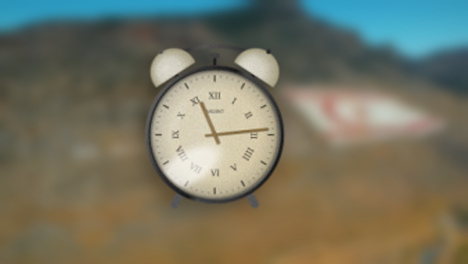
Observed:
11:14
